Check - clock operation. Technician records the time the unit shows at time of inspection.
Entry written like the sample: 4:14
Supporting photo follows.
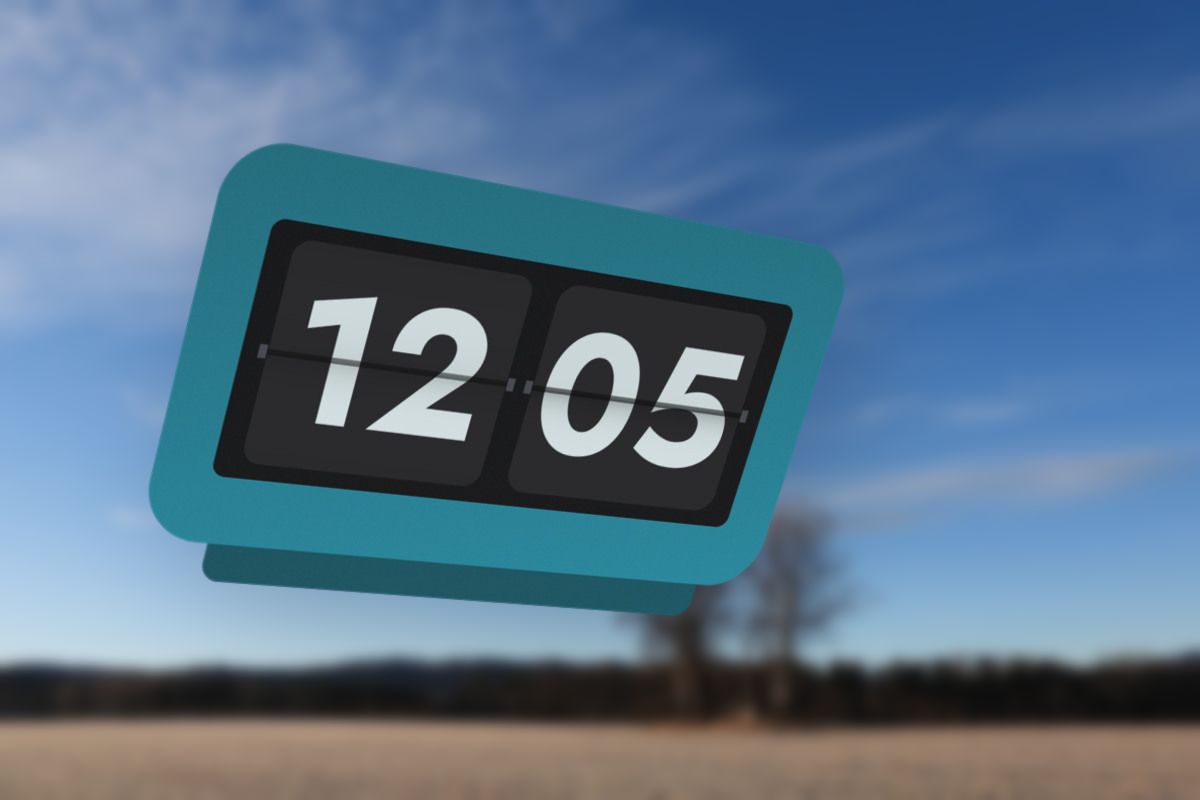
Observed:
12:05
